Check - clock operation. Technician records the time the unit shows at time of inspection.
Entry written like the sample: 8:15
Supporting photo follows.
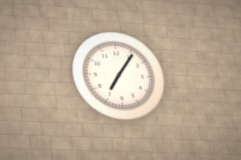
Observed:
7:06
